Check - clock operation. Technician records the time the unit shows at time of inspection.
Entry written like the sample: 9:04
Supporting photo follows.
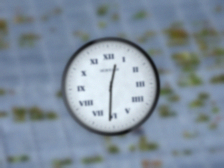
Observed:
12:31
